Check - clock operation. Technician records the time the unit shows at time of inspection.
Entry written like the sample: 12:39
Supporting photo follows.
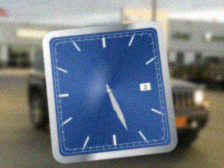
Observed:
5:27
